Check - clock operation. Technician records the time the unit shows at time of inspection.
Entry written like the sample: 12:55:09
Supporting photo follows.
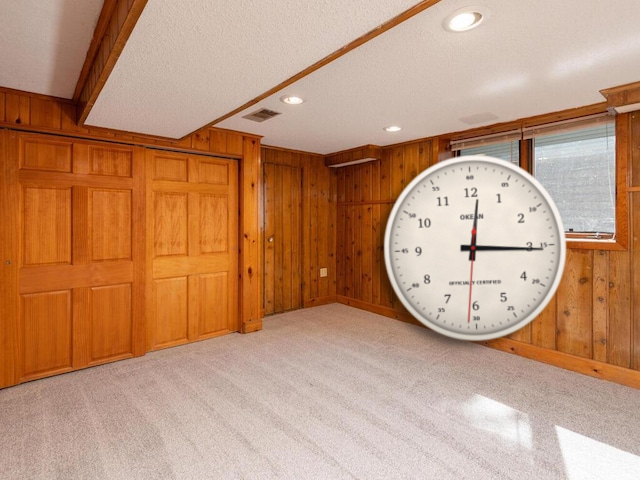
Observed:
12:15:31
